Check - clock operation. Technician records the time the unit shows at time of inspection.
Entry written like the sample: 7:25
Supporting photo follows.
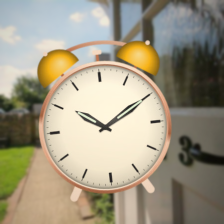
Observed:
10:10
